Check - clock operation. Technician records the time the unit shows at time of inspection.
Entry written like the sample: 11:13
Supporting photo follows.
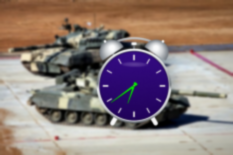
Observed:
6:39
